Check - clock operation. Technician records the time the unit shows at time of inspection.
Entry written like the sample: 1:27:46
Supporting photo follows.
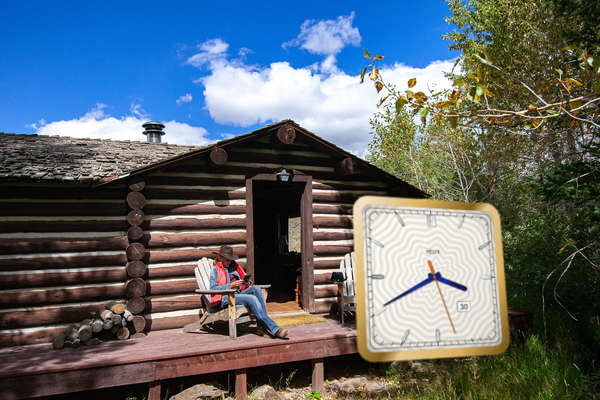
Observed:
3:40:27
